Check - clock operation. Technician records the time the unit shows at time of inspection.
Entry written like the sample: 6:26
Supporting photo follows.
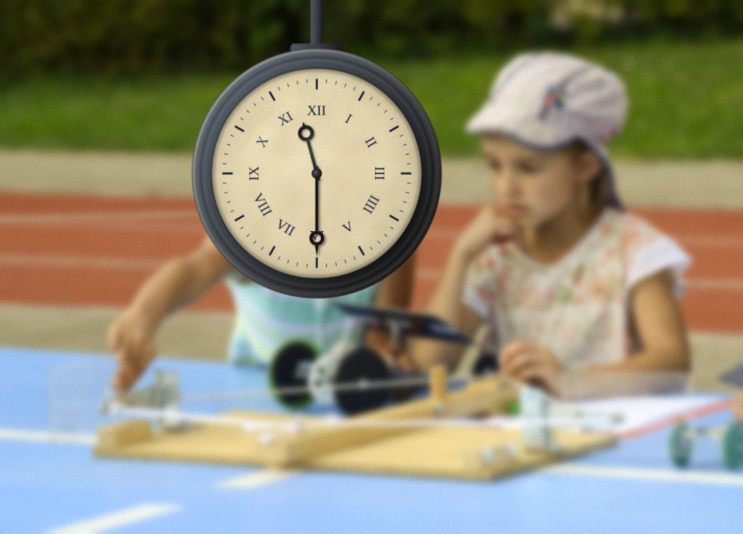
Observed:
11:30
